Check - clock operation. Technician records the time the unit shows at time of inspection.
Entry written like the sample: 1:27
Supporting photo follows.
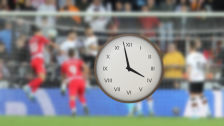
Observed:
3:58
